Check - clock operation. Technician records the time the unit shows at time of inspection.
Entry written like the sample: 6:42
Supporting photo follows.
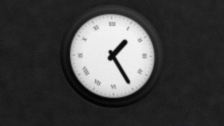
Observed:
1:25
